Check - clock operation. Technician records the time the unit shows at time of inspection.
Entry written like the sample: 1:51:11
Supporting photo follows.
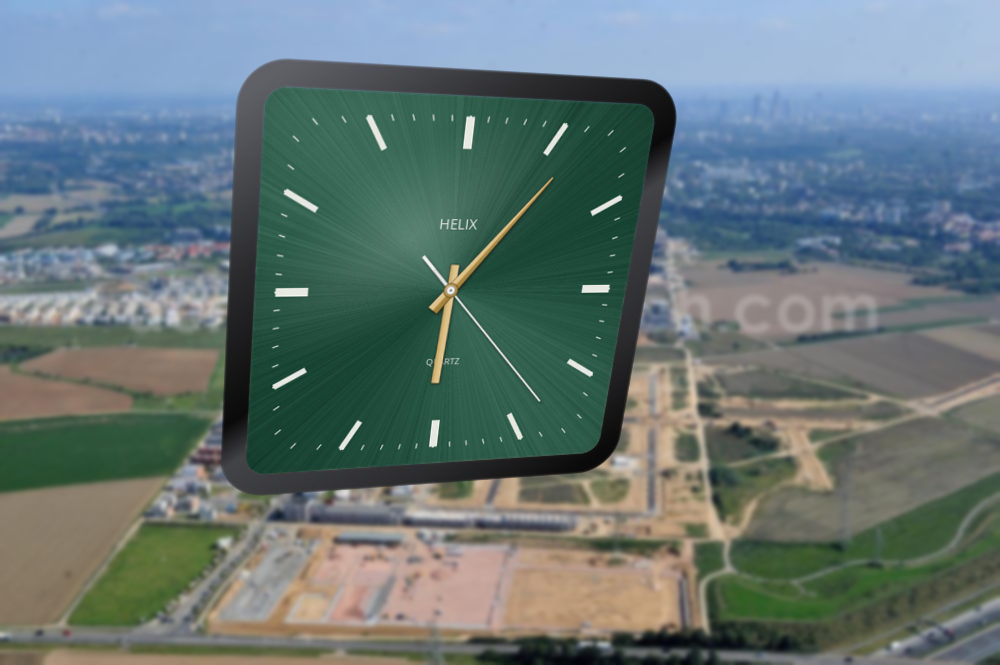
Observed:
6:06:23
